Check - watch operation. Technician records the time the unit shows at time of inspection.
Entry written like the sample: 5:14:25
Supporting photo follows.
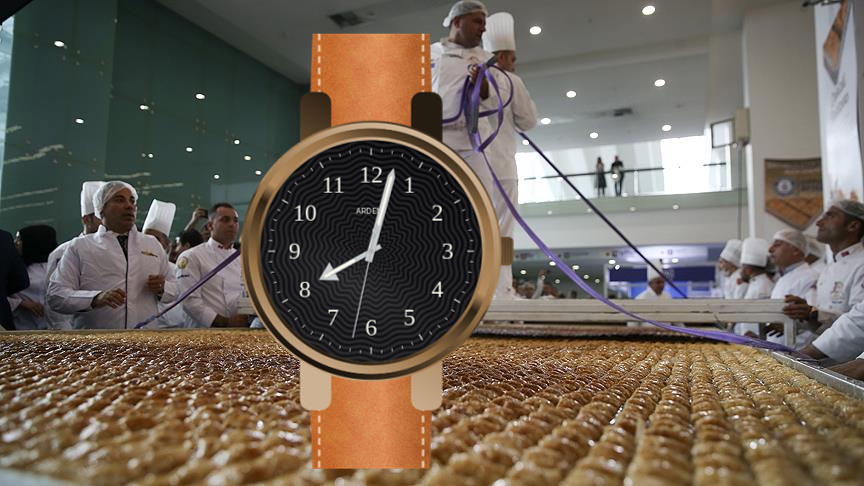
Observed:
8:02:32
